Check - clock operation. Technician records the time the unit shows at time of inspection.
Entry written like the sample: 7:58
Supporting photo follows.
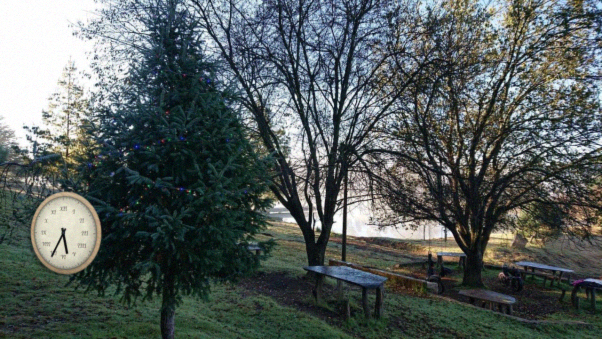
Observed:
5:35
